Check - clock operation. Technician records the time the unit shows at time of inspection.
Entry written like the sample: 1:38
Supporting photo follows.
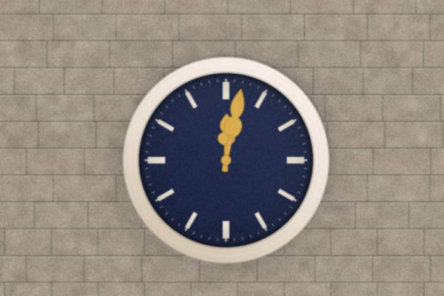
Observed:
12:02
